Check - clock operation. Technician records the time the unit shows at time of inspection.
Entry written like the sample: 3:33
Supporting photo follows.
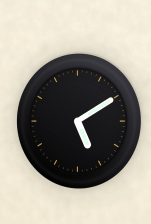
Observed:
5:10
